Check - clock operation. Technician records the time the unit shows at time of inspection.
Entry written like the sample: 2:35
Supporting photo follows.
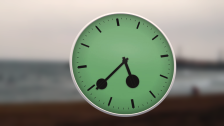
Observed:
5:39
